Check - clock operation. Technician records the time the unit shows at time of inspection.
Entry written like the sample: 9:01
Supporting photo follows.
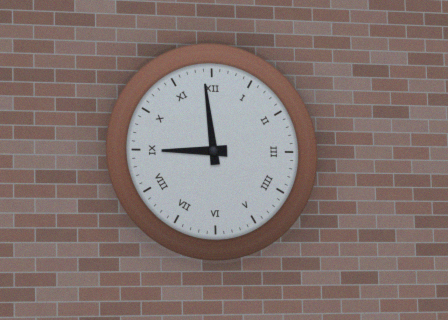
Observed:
8:59
